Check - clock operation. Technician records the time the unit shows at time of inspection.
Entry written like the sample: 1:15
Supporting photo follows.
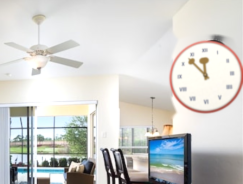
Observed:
11:53
